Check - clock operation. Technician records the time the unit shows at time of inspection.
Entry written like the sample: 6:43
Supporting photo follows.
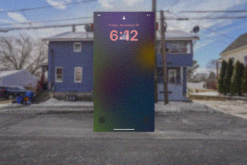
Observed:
6:12
